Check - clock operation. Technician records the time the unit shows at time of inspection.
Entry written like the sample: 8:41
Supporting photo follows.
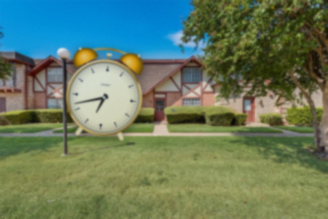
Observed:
6:42
